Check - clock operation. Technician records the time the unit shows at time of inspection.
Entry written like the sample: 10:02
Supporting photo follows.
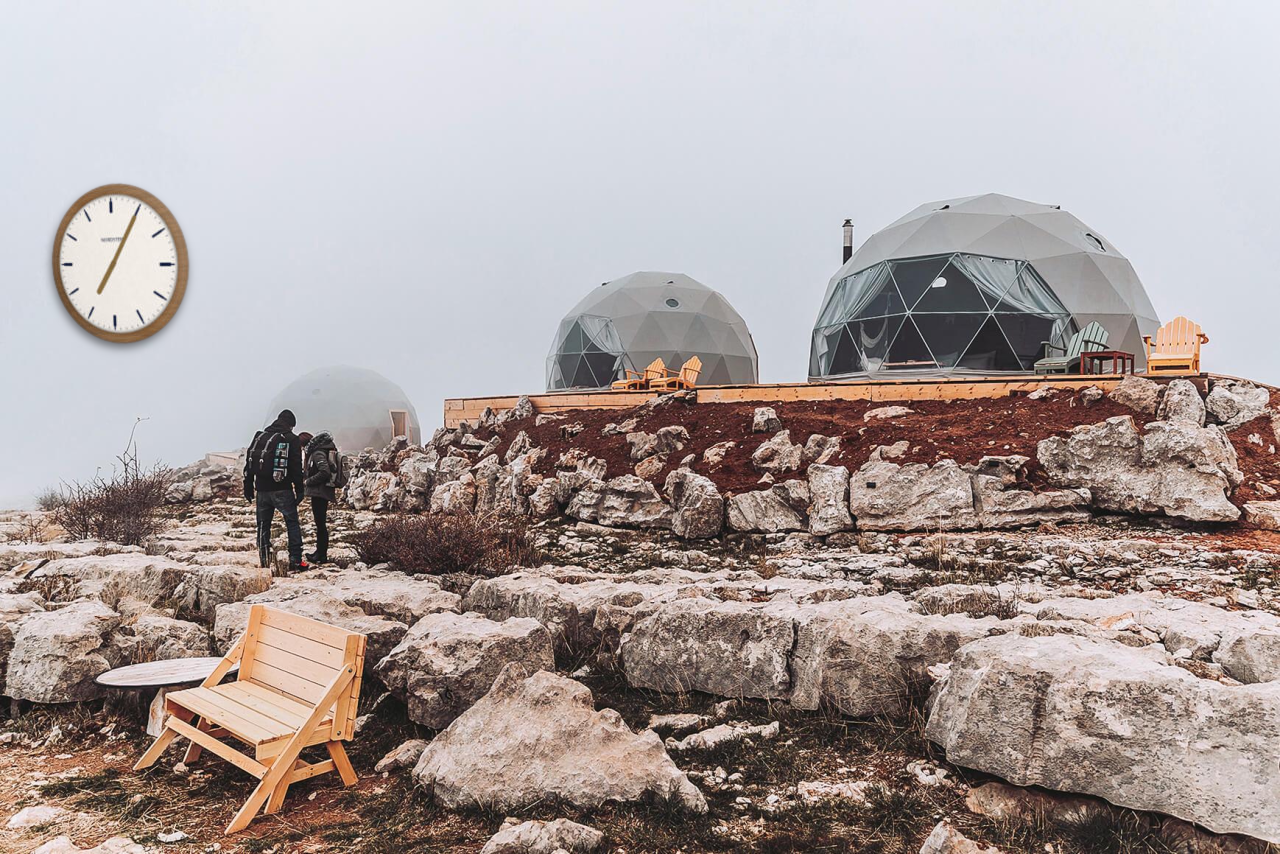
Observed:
7:05
